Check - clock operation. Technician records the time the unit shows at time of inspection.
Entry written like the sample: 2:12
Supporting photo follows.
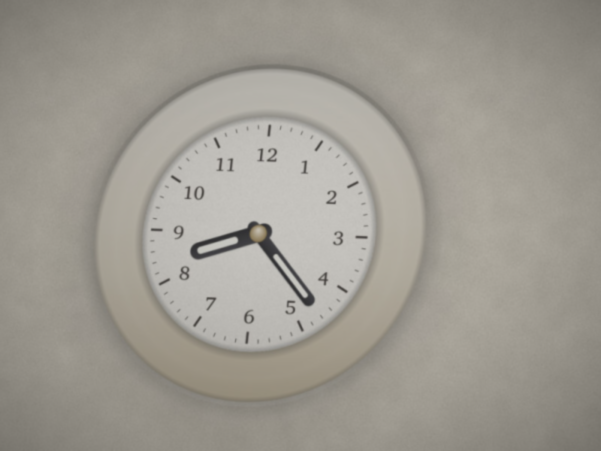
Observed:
8:23
